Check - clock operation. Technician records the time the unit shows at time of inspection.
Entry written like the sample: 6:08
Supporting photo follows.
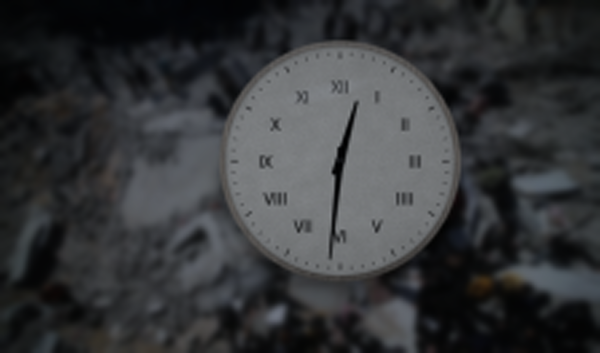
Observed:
12:31
